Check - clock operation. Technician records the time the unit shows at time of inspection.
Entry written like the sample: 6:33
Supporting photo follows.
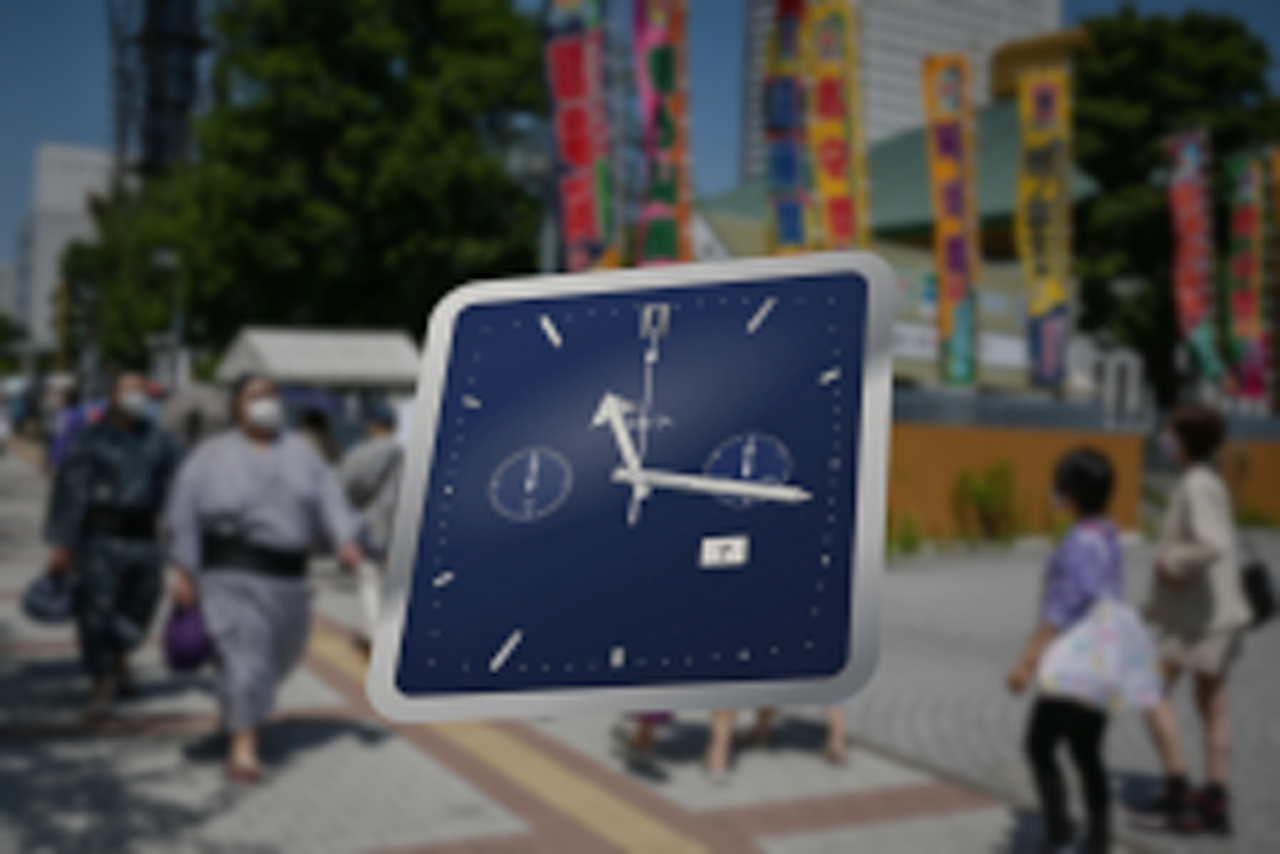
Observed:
11:17
